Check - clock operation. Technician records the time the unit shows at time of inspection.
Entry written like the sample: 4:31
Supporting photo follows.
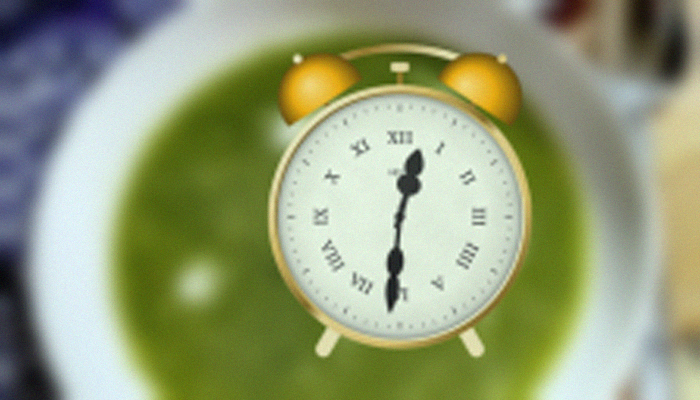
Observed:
12:31
